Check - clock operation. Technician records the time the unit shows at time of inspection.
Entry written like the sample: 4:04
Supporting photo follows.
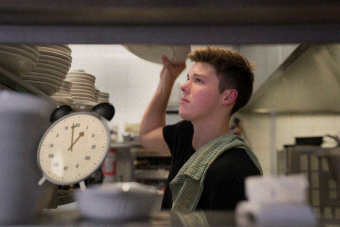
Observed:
12:58
